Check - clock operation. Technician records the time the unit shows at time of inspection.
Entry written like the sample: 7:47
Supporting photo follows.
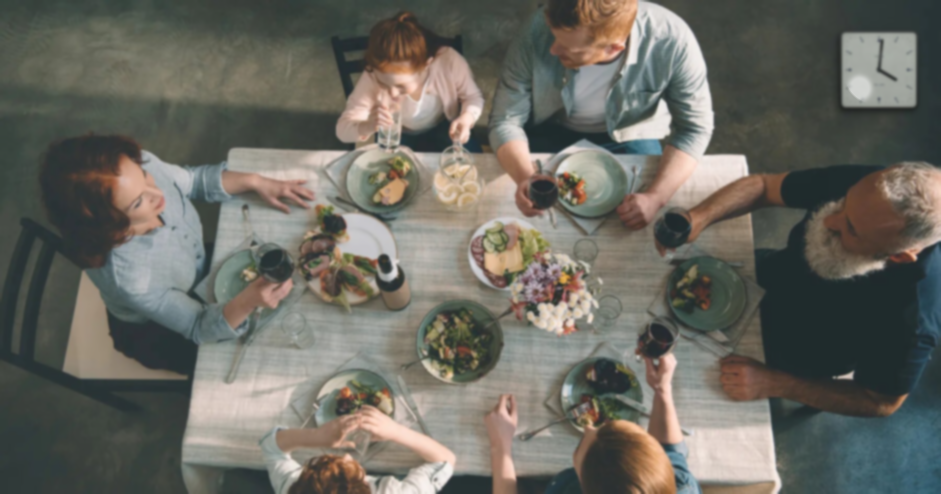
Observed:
4:01
